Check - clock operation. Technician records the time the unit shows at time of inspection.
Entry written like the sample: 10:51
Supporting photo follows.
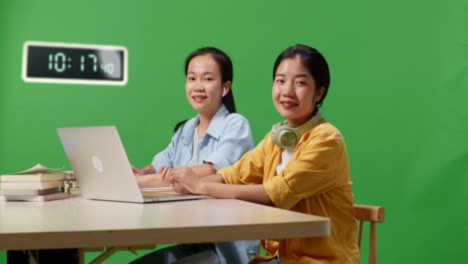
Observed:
10:17
